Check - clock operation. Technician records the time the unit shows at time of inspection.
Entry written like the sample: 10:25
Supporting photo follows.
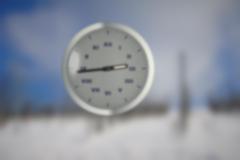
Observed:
2:44
